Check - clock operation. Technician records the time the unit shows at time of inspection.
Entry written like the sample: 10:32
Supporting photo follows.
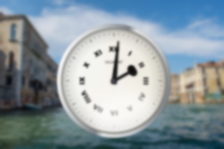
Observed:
2:01
